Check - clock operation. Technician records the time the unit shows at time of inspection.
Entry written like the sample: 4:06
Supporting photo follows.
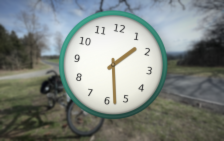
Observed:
1:28
